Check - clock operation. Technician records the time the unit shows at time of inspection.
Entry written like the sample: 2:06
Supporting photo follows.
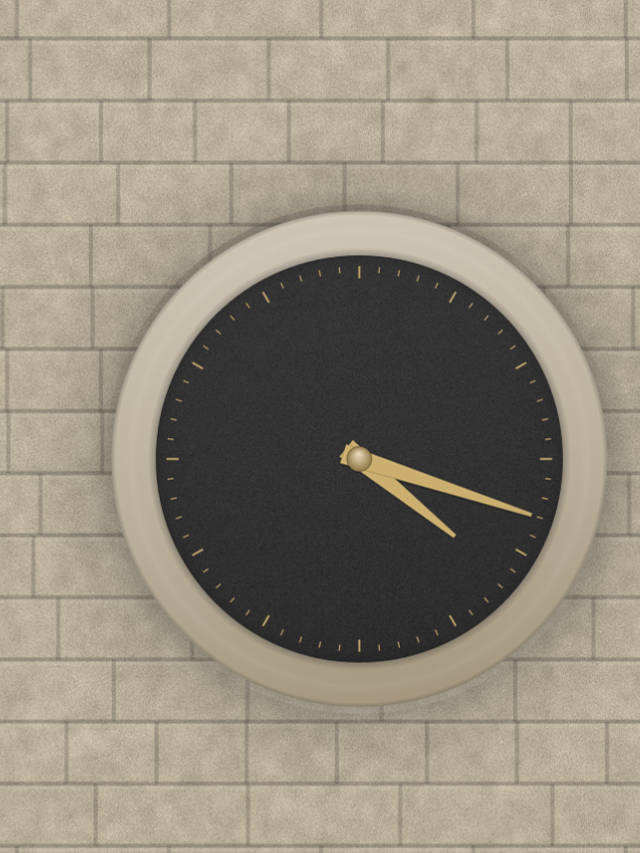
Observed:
4:18
